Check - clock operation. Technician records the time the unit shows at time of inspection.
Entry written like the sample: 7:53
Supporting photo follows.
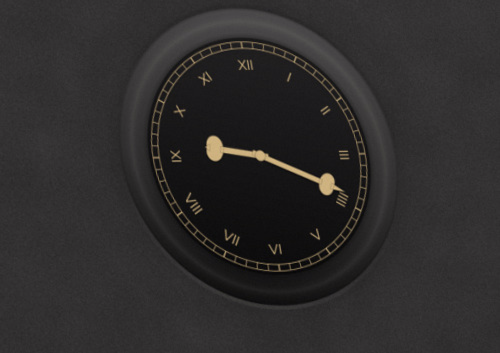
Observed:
9:19
